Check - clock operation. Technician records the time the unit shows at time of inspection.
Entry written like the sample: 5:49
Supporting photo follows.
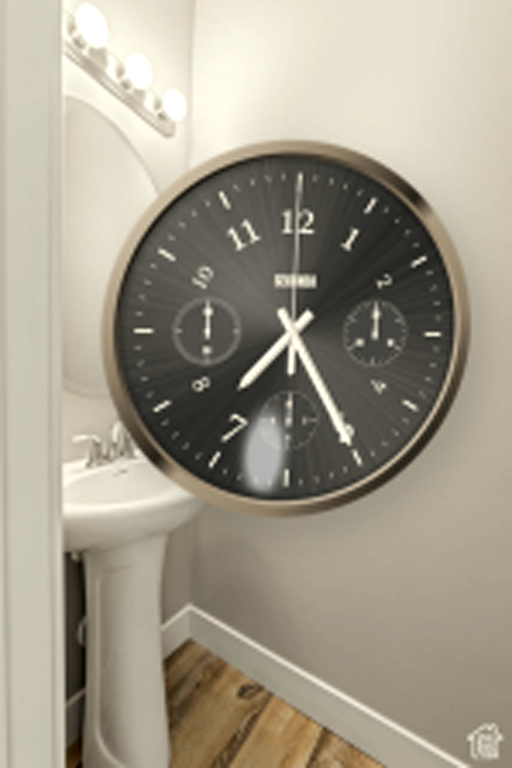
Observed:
7:25
